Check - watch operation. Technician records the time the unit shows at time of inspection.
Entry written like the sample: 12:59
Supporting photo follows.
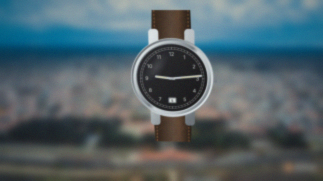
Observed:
9:14
